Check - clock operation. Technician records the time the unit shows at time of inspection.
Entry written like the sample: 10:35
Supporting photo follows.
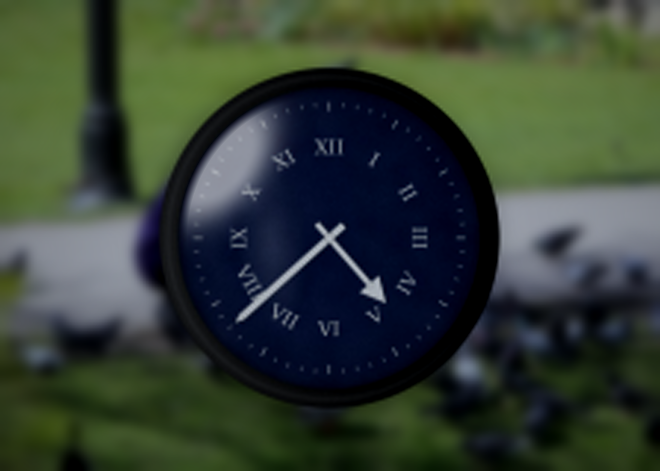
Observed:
4:38
